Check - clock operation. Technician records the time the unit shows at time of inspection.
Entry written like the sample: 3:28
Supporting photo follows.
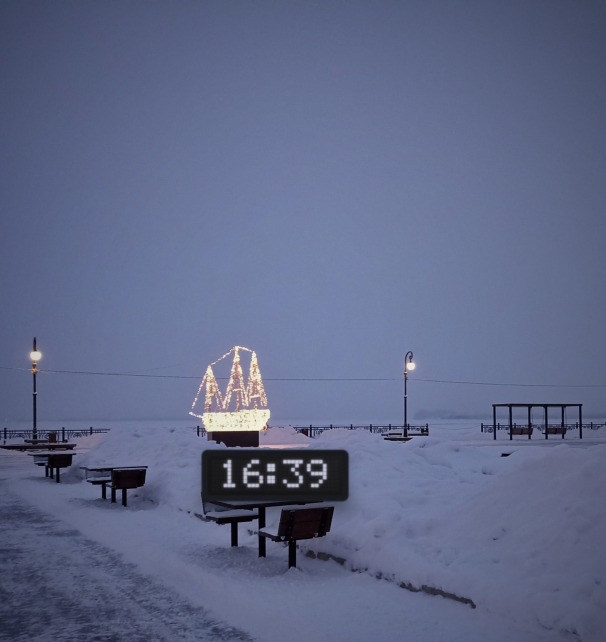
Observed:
16:39
